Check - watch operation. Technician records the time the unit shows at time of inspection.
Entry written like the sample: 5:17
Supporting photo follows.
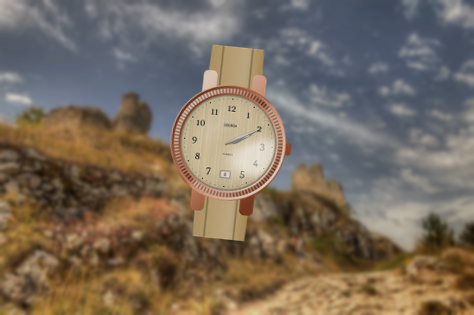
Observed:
2:10
